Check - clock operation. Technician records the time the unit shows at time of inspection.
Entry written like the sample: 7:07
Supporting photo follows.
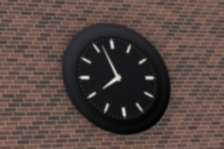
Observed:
7:57
